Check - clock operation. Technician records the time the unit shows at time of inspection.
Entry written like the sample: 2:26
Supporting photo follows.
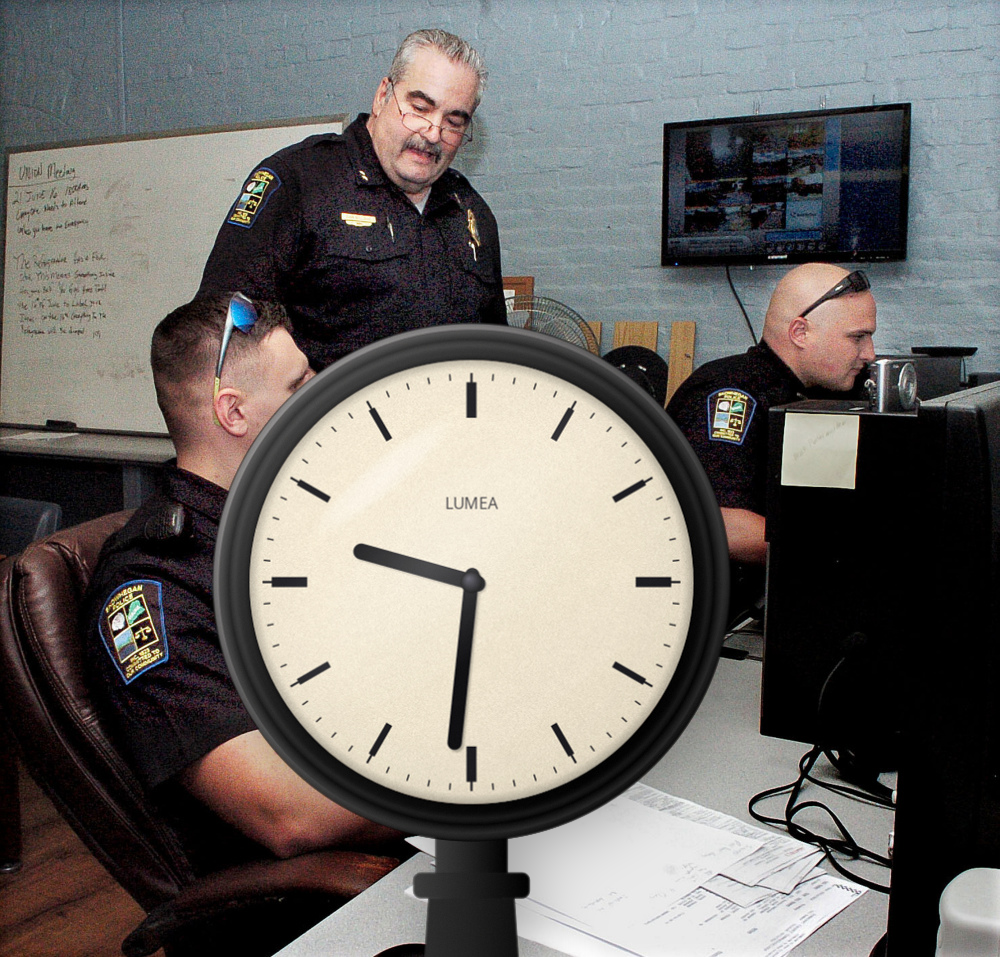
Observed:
9:31
